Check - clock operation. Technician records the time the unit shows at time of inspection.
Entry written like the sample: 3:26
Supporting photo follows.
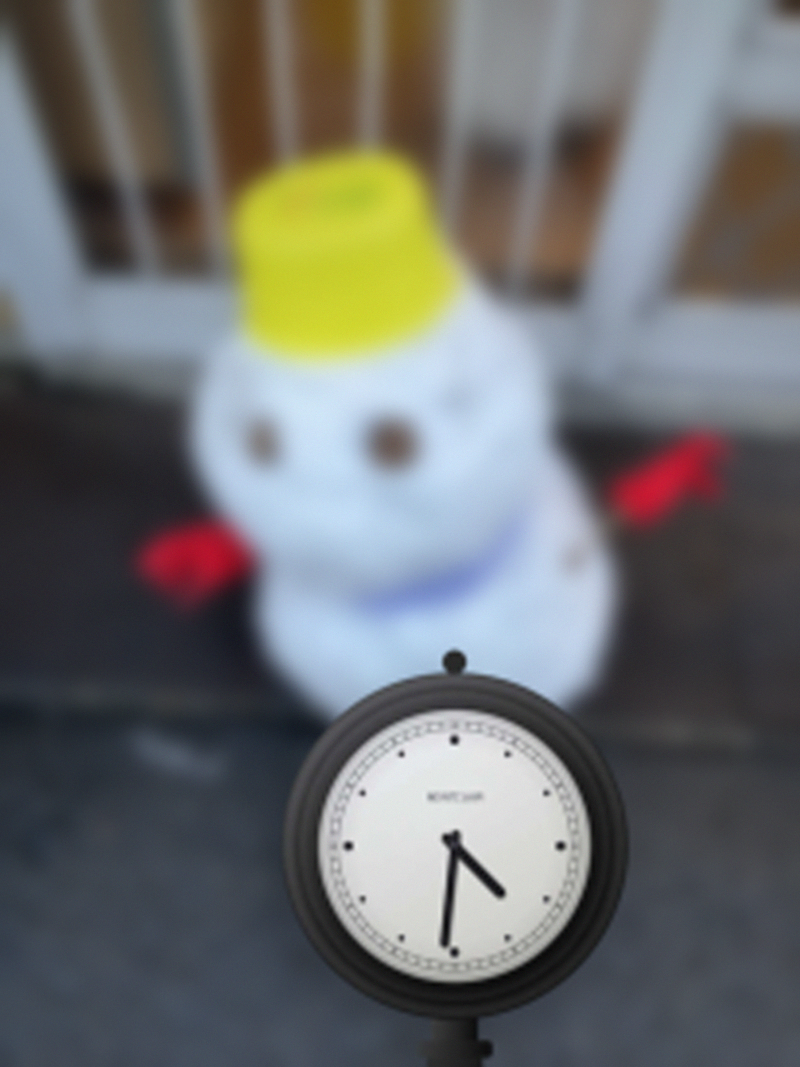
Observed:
4:31
